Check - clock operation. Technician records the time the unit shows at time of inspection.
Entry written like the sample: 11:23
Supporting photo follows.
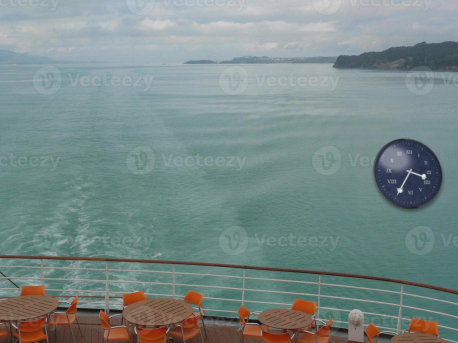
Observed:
3:35
